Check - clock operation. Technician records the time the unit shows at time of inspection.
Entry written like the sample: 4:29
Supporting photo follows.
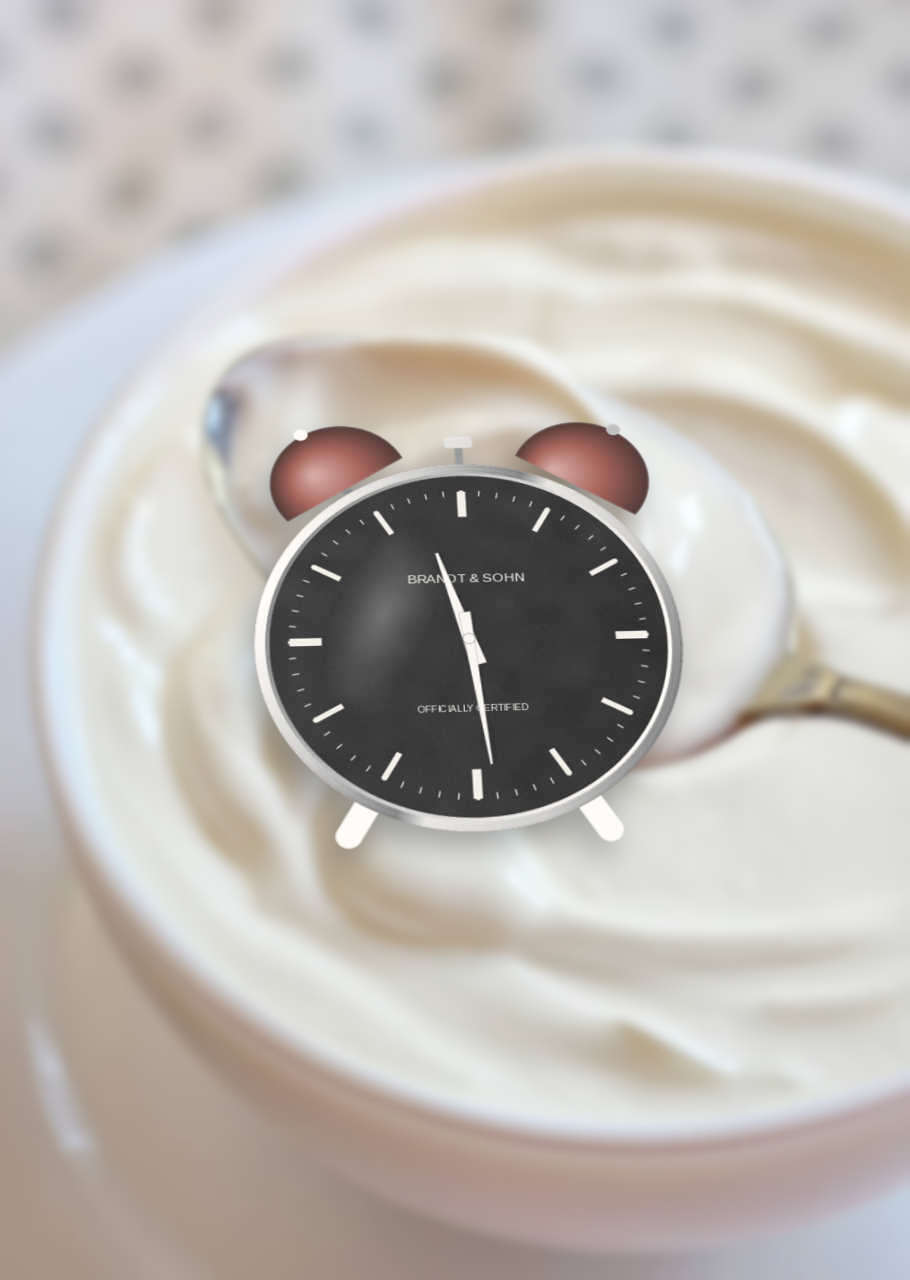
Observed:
11:29
